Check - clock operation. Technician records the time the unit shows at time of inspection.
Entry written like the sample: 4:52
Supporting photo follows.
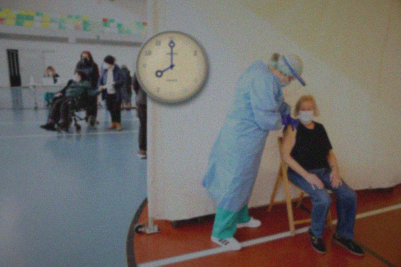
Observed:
8:00
